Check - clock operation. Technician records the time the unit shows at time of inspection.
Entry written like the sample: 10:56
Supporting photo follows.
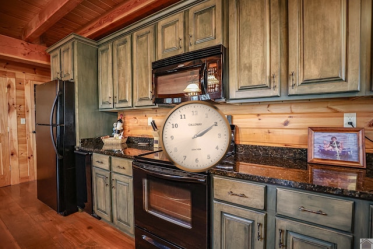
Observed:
2:10
